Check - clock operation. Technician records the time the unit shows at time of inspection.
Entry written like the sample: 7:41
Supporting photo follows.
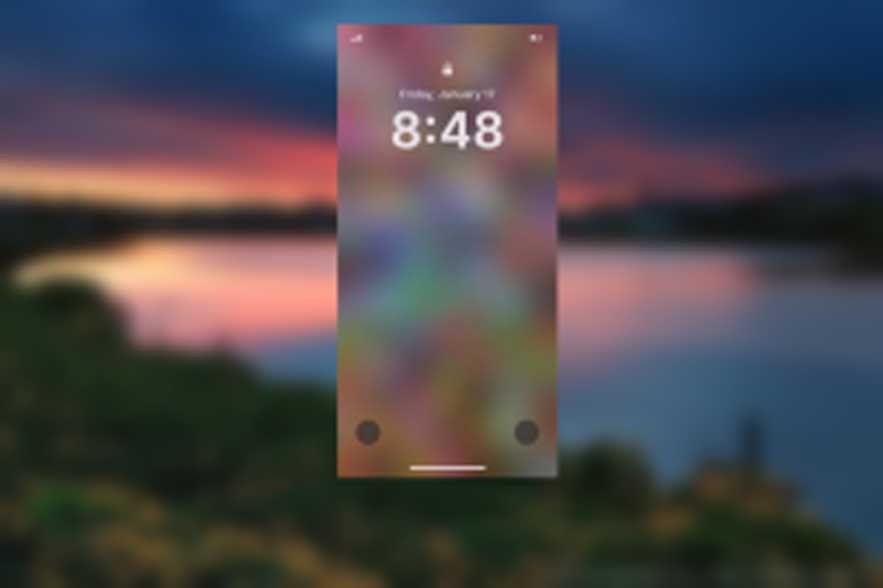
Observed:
8:48
